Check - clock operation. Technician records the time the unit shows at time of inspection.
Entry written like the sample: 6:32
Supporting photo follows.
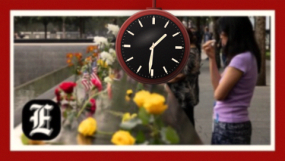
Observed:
1:31
